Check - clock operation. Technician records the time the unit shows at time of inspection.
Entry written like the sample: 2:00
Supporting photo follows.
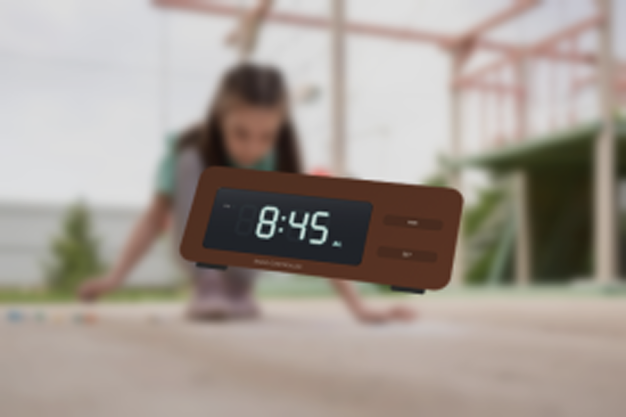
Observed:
8:45
